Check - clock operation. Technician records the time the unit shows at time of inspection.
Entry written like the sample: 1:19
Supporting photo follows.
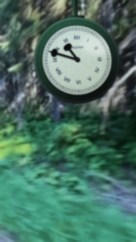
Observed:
10:48
